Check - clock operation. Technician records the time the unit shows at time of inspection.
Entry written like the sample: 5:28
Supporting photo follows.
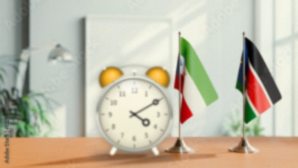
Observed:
4:10
